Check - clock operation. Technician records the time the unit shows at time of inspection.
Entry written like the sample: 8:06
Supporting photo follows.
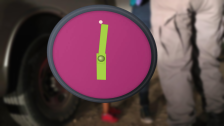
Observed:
6:01
